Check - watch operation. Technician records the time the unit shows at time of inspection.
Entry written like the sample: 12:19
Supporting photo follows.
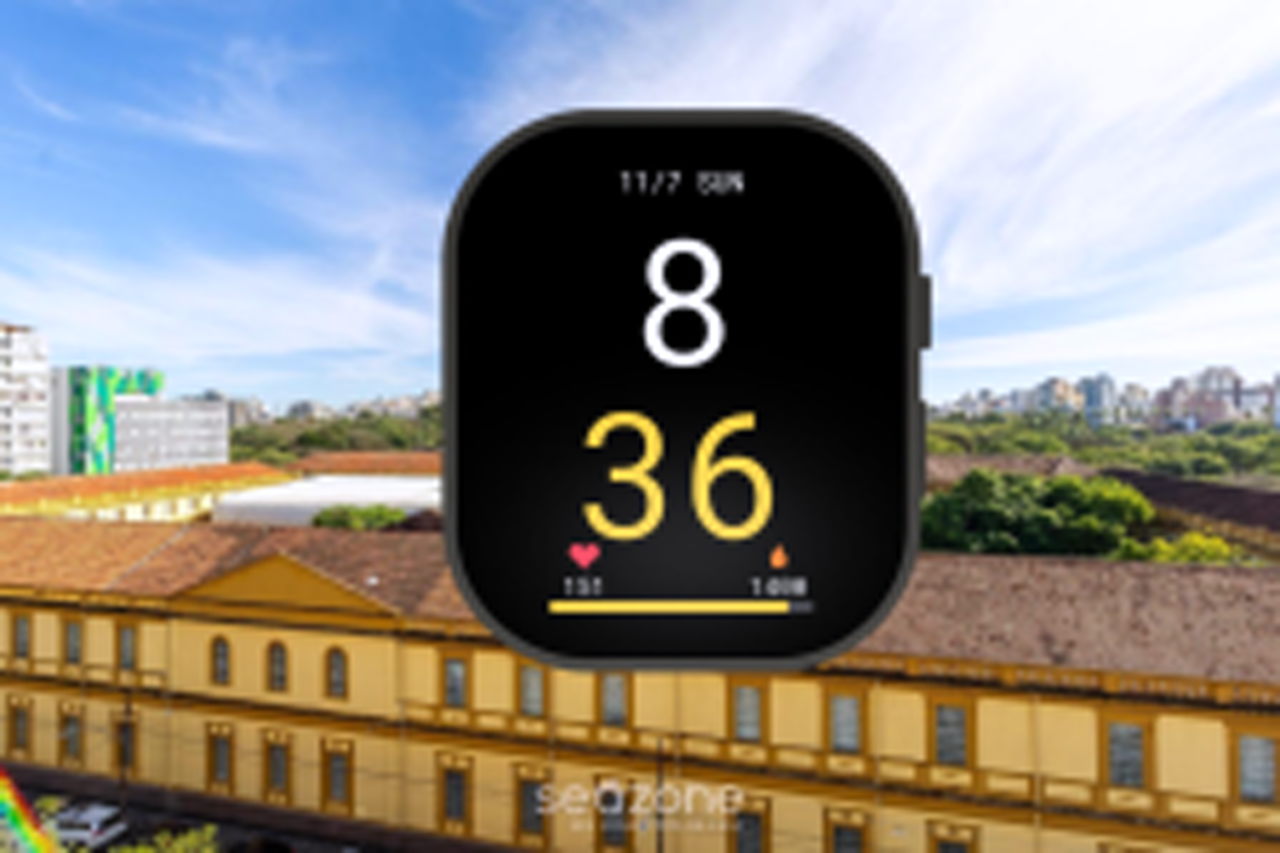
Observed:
8:36
